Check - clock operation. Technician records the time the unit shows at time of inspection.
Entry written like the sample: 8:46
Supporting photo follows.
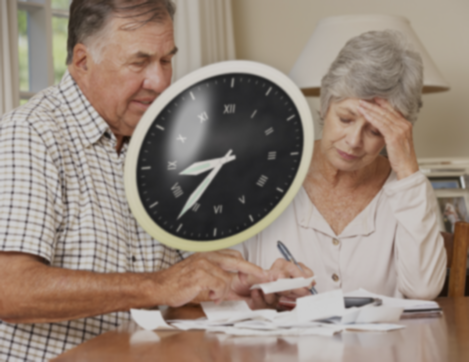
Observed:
8:36
